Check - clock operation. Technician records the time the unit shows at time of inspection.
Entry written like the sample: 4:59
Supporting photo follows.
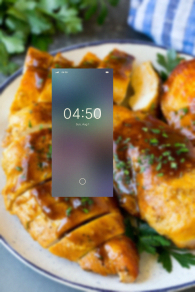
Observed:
4:50
